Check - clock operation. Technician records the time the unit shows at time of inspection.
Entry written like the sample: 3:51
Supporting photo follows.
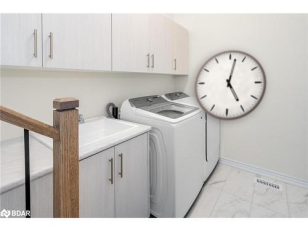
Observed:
5:02
